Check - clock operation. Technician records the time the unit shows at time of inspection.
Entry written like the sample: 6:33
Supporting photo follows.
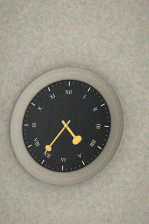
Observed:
4:36
